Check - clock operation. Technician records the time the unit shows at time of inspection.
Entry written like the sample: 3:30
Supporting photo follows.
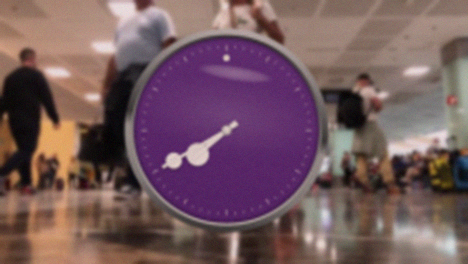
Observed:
7:40
